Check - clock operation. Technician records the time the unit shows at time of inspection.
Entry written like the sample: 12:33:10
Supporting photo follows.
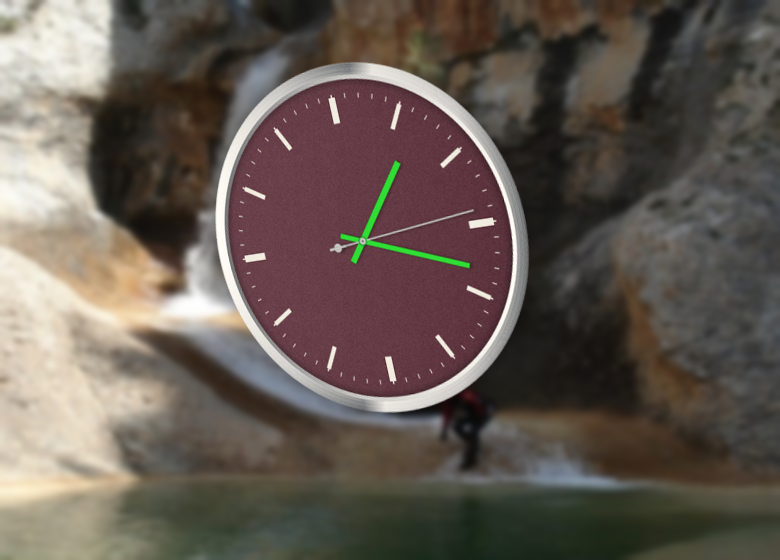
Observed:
1:18:14
